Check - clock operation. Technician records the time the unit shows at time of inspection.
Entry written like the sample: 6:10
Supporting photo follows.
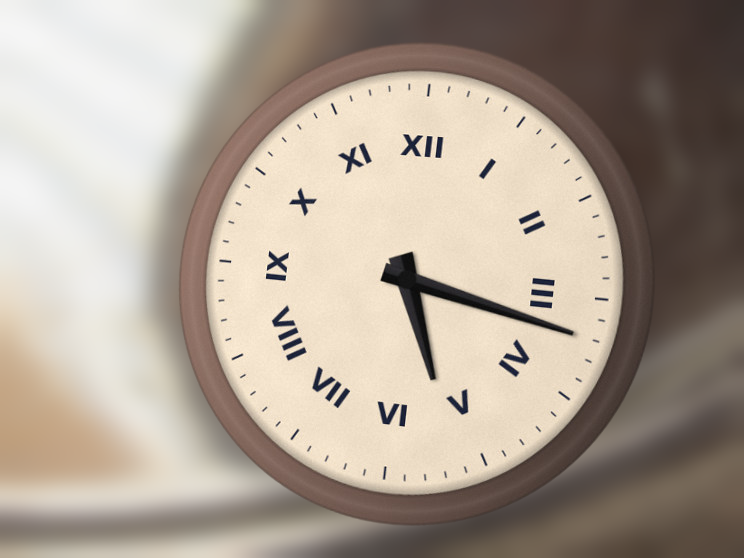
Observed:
5:17
